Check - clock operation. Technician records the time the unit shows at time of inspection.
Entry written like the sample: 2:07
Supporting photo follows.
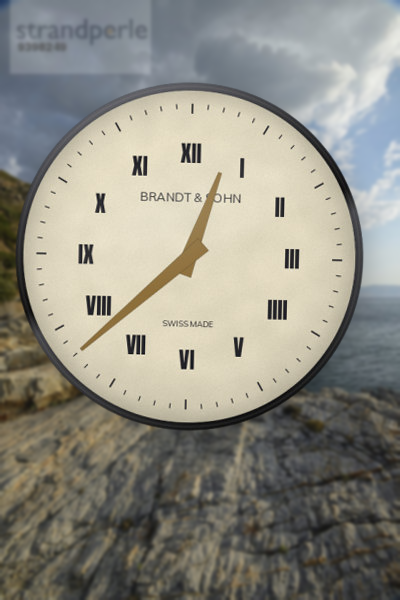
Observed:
12:38
